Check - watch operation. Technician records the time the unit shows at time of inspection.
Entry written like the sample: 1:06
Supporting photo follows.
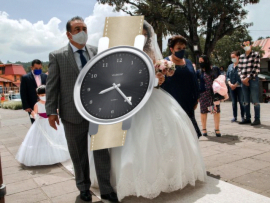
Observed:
8:23
